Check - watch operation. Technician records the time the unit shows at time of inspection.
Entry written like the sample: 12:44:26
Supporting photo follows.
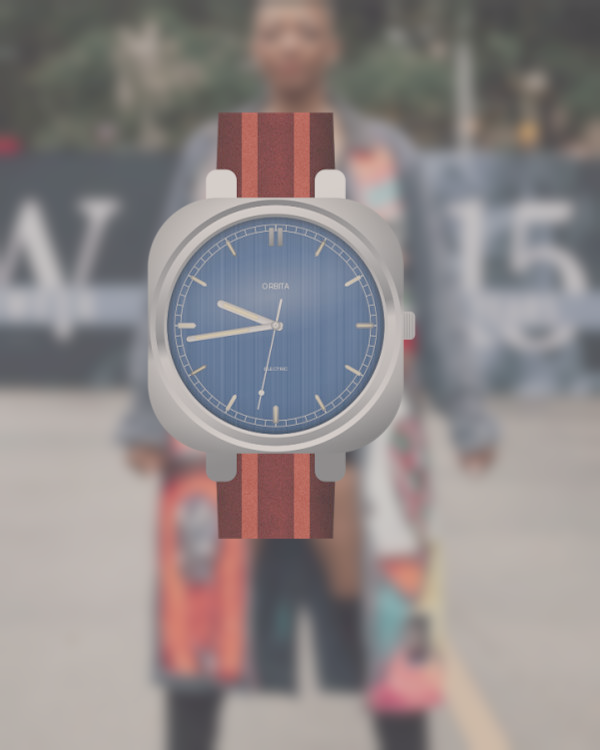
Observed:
9:43:32
